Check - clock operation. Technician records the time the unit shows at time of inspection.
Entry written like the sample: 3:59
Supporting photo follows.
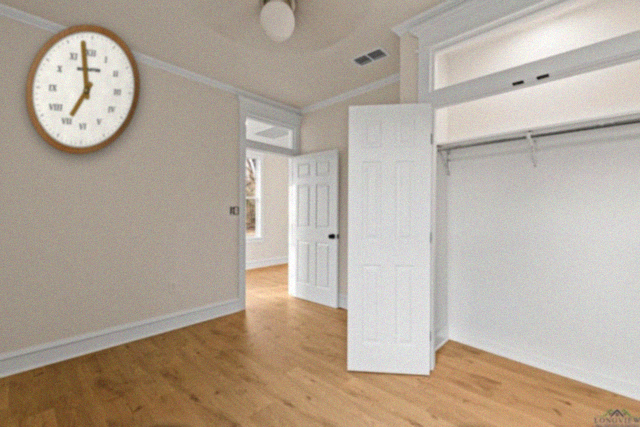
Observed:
6:58
